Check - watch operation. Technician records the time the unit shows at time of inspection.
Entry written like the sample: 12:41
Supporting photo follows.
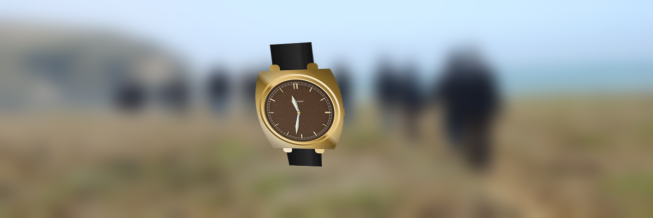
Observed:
11:32
